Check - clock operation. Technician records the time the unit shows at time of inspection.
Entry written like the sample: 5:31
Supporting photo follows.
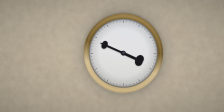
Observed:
3:49
